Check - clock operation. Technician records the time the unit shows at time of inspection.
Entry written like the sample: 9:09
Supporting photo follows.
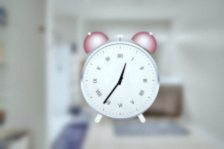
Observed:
12:36
